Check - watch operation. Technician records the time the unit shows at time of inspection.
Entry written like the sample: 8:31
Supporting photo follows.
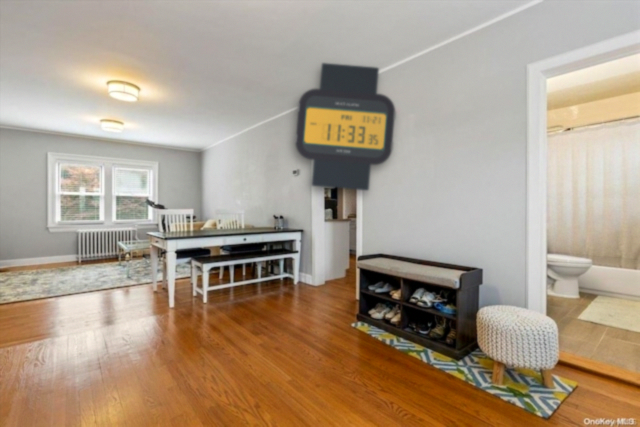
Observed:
11:33
